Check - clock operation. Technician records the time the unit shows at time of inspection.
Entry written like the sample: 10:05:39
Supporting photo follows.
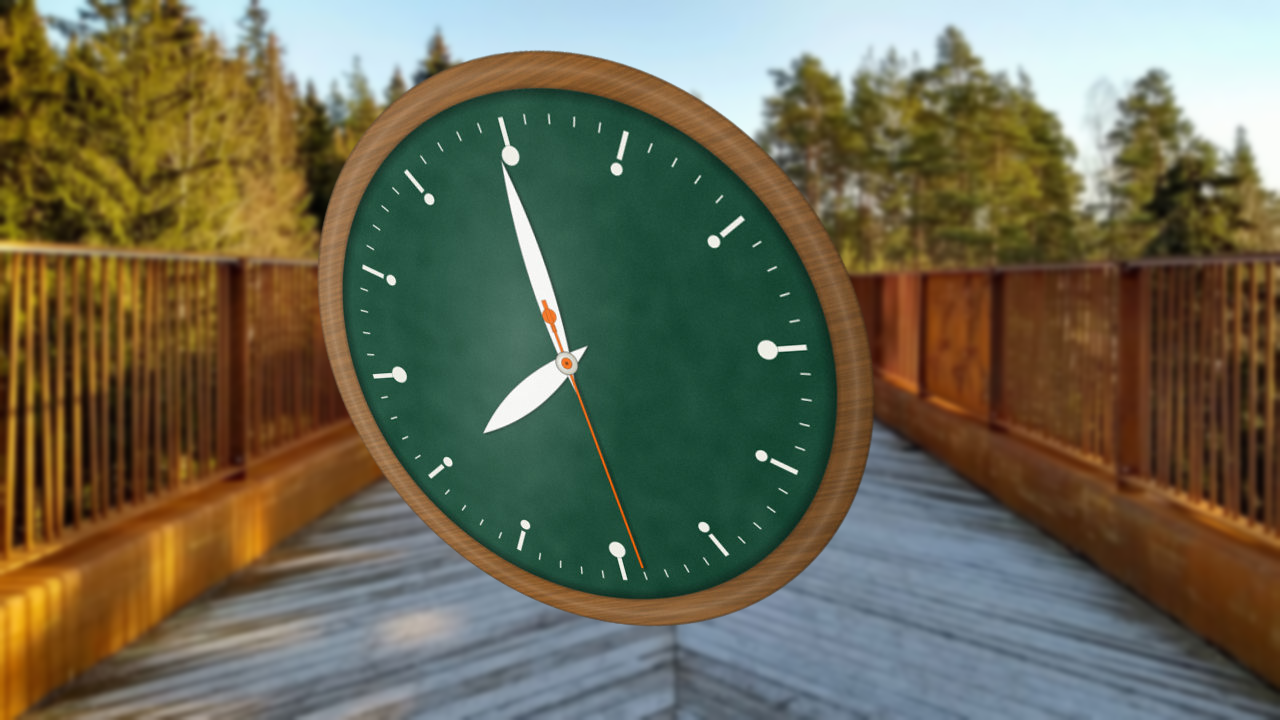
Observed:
7:59:29
